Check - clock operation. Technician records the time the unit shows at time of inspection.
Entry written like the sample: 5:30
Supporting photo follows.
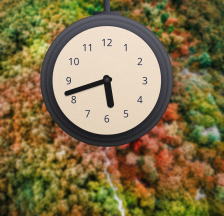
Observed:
5:42
